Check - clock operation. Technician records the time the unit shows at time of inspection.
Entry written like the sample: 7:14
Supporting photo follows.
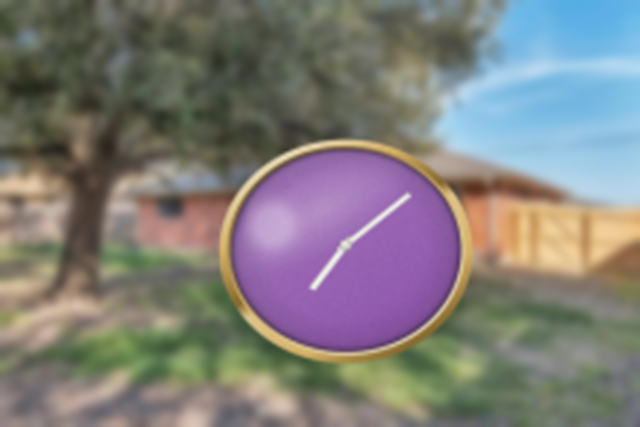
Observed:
7:08
